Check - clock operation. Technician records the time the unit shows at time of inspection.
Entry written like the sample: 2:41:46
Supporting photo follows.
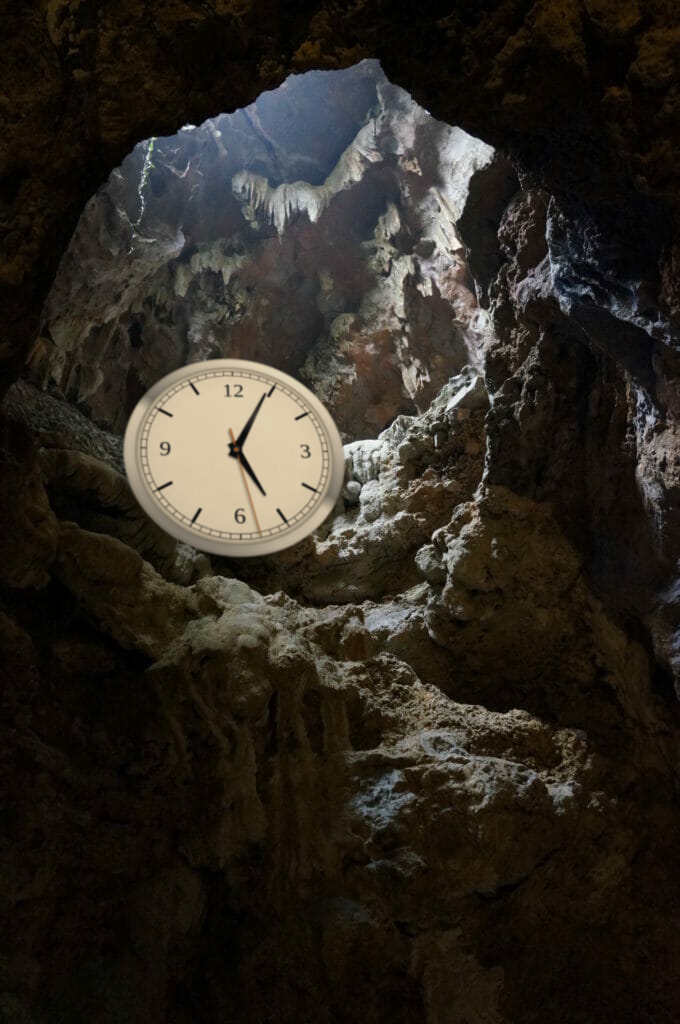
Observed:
5:04:28
